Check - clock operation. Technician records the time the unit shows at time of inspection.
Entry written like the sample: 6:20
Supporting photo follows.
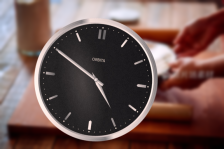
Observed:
4:50
